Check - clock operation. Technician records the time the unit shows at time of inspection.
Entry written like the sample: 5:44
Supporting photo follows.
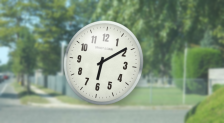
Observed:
6:09
